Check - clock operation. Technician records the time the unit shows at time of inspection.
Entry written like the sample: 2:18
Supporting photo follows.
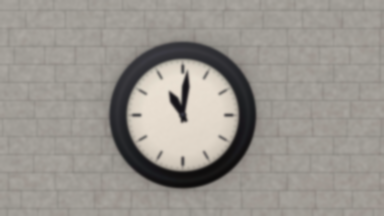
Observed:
11:01
